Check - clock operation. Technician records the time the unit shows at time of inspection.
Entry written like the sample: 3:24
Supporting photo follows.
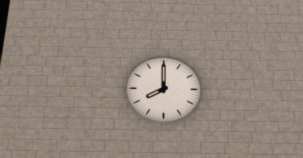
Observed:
8:00
